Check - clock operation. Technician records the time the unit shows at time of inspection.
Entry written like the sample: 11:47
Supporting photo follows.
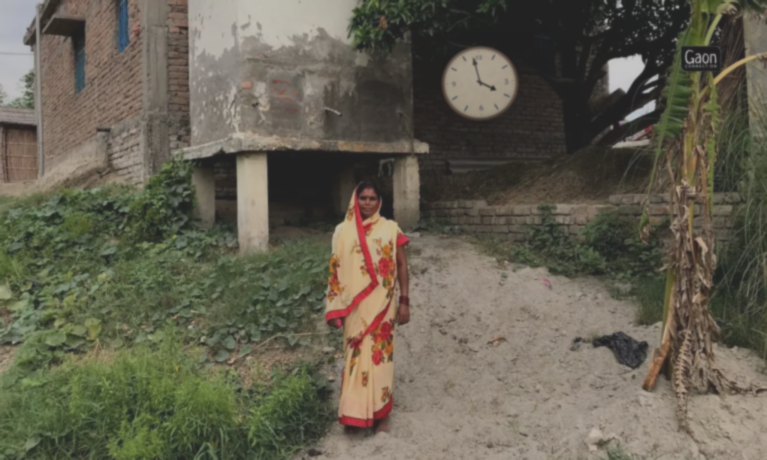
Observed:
3:58
